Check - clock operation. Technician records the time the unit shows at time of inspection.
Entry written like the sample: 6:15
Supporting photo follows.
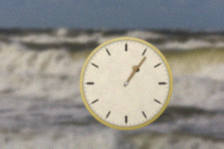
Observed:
1:06
